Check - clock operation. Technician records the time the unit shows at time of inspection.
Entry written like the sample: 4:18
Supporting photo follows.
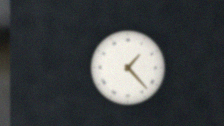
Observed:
1:23
